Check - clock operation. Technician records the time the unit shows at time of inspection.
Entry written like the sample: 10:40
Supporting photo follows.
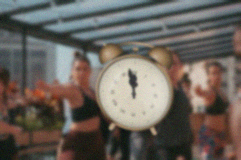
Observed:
11:58
